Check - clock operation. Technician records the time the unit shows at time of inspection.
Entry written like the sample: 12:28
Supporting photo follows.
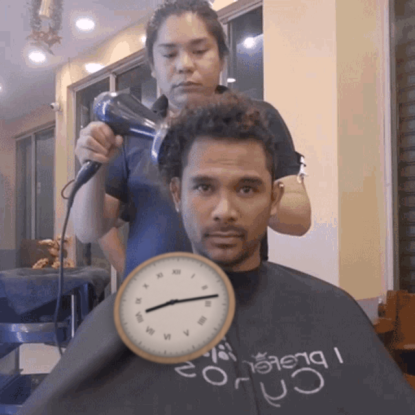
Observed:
8:13
